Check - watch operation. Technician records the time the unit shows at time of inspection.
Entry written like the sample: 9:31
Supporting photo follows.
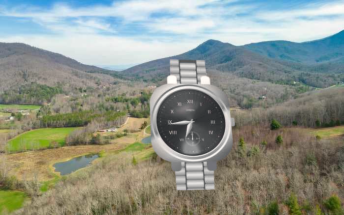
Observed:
6:44
